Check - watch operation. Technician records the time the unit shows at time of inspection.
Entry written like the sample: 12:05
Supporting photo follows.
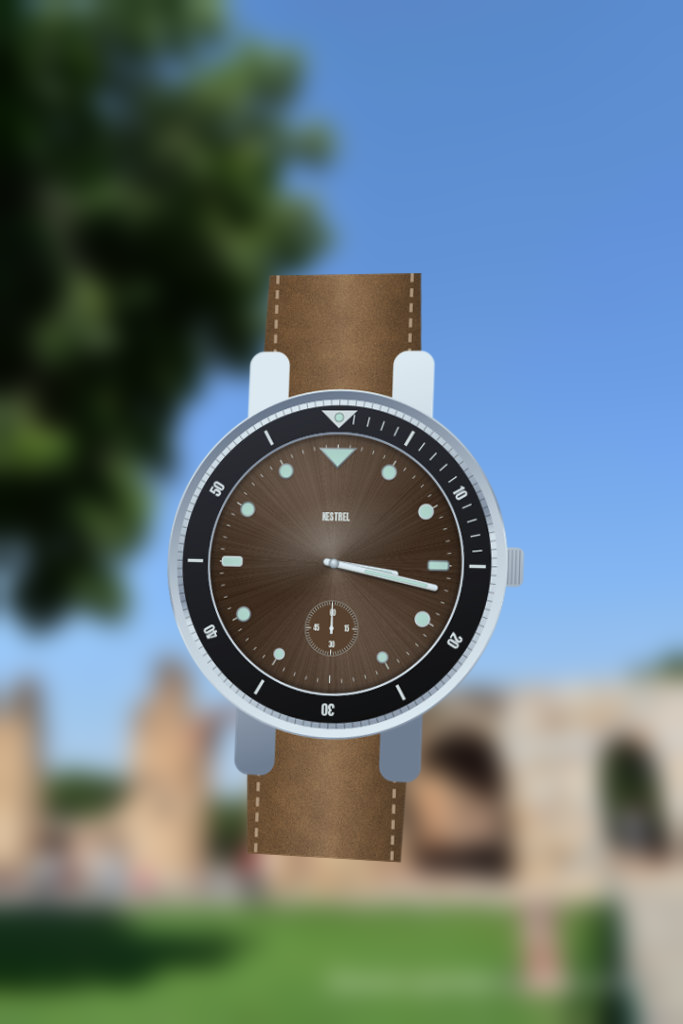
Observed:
3:17
